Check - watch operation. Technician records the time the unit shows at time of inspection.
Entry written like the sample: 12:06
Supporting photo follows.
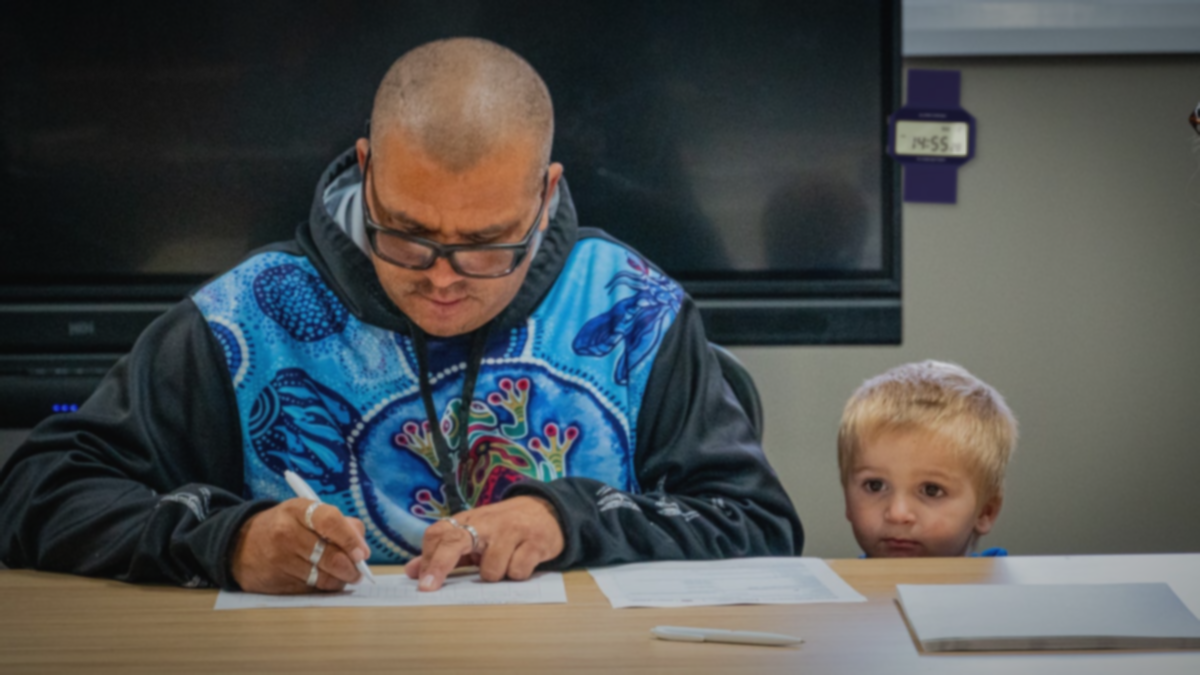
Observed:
14:55
